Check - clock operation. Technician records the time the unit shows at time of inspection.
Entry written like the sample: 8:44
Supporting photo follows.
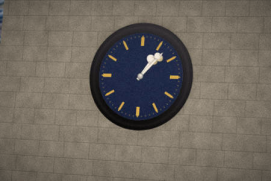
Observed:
1:07
